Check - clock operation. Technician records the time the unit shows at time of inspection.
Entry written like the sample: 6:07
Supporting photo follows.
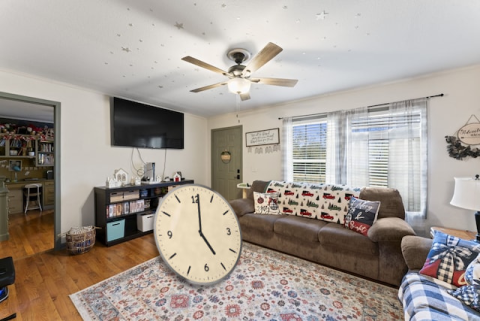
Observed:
5:01
